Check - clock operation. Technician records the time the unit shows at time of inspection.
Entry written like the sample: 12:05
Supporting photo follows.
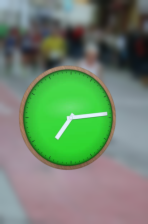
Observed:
7:14
